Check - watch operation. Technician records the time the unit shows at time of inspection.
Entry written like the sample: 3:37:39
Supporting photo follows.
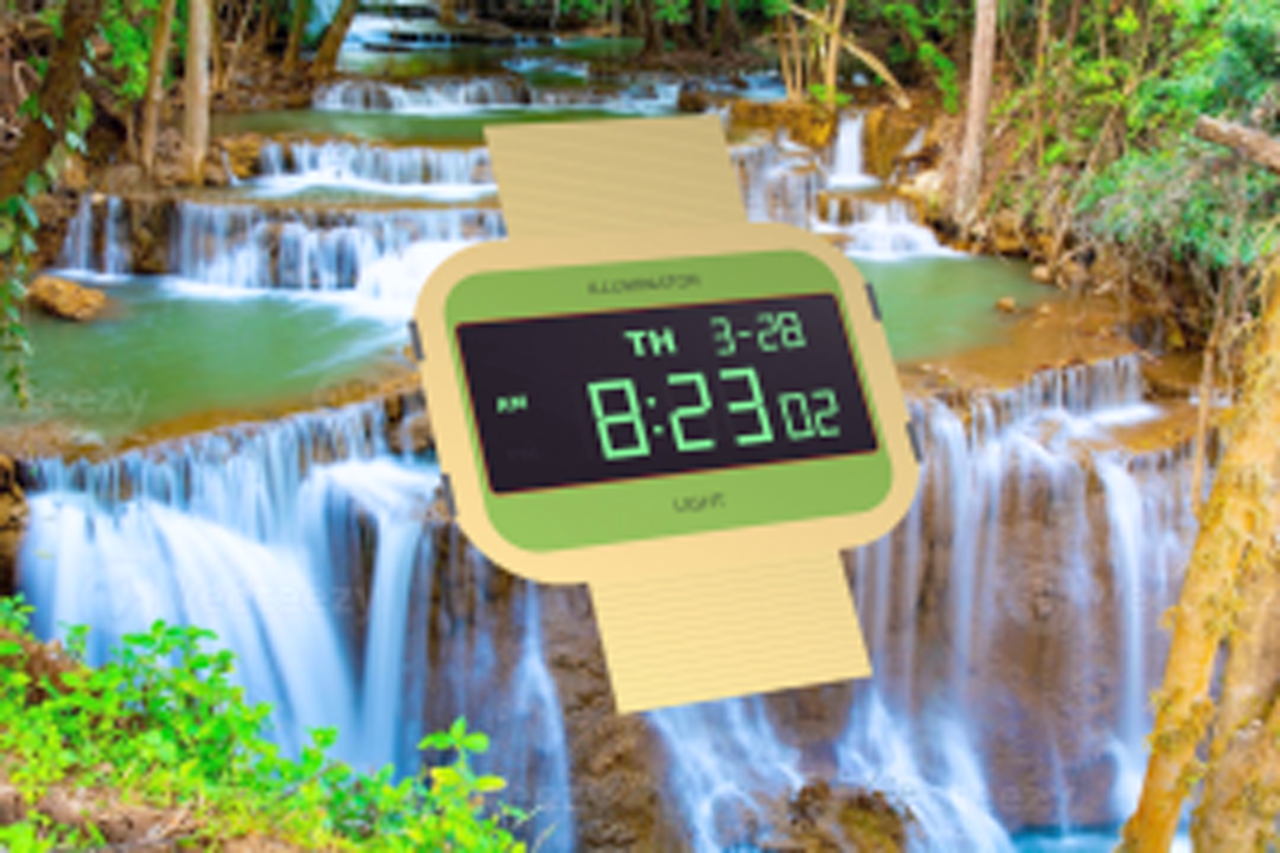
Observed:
8:23:02
